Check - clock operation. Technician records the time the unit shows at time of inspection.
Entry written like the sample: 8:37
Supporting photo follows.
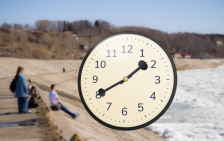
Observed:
1:40
